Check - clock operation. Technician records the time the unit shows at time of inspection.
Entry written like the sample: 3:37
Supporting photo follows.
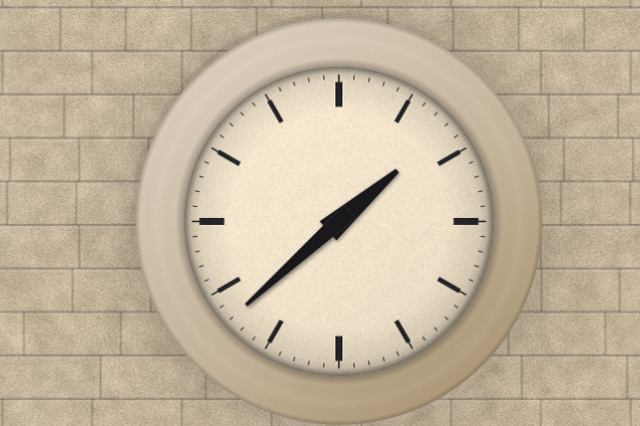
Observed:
1:38
